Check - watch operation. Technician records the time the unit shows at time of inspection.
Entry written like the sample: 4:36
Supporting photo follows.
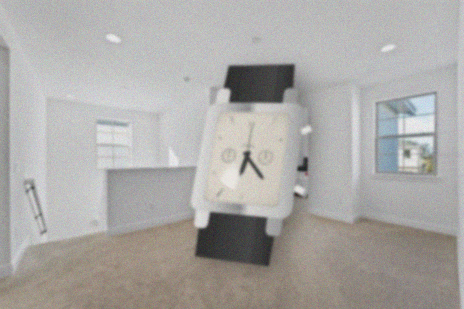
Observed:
6:23
